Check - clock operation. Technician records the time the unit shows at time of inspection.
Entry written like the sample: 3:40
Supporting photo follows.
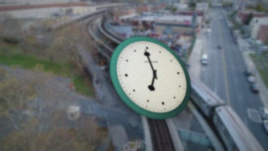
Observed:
6:59
